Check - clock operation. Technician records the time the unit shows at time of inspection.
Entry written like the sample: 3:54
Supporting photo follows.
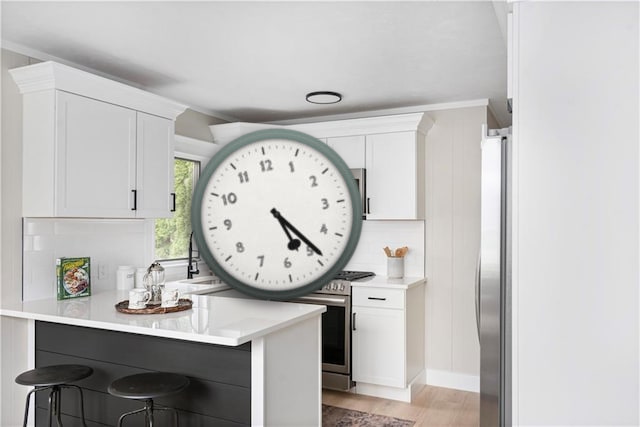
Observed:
5:24
